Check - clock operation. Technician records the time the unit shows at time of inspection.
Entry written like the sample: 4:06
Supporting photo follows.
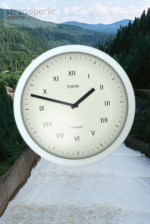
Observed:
1:48
